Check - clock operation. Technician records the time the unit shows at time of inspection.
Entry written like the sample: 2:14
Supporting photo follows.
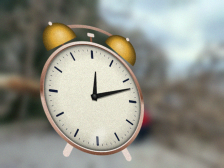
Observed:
12:12
